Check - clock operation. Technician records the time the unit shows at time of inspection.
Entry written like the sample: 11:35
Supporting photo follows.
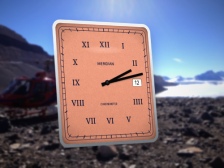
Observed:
2:13
